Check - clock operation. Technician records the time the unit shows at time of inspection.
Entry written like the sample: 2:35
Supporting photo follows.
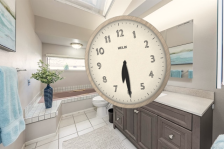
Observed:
6:30
